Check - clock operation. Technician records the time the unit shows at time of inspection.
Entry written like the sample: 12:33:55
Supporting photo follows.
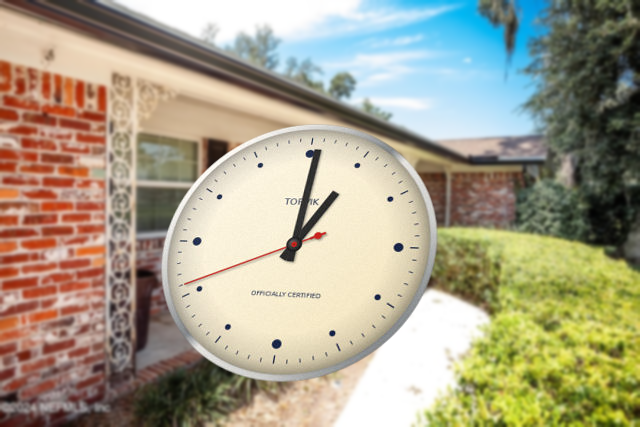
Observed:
1:00:41
